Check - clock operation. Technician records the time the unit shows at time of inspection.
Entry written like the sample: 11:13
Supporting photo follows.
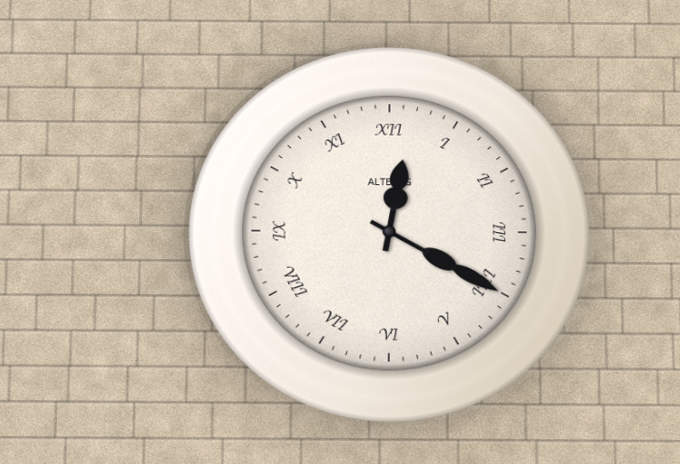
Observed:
12:20
